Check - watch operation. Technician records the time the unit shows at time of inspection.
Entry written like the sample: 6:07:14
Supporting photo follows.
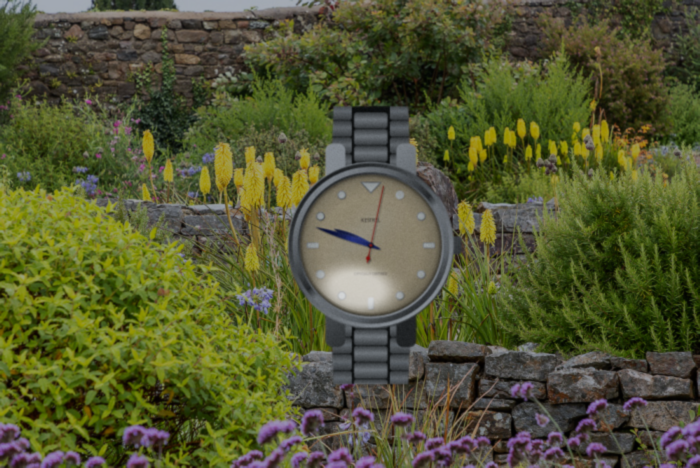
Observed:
9:48:02
